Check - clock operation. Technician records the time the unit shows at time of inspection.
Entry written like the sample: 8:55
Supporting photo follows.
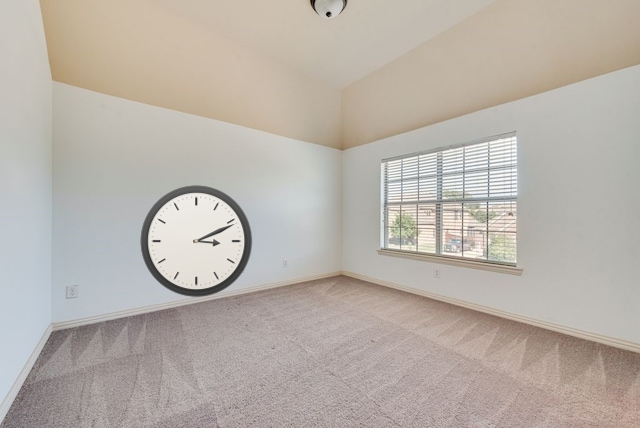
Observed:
3:11
